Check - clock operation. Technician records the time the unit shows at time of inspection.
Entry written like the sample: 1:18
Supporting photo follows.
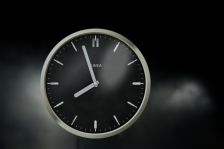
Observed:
7:57
